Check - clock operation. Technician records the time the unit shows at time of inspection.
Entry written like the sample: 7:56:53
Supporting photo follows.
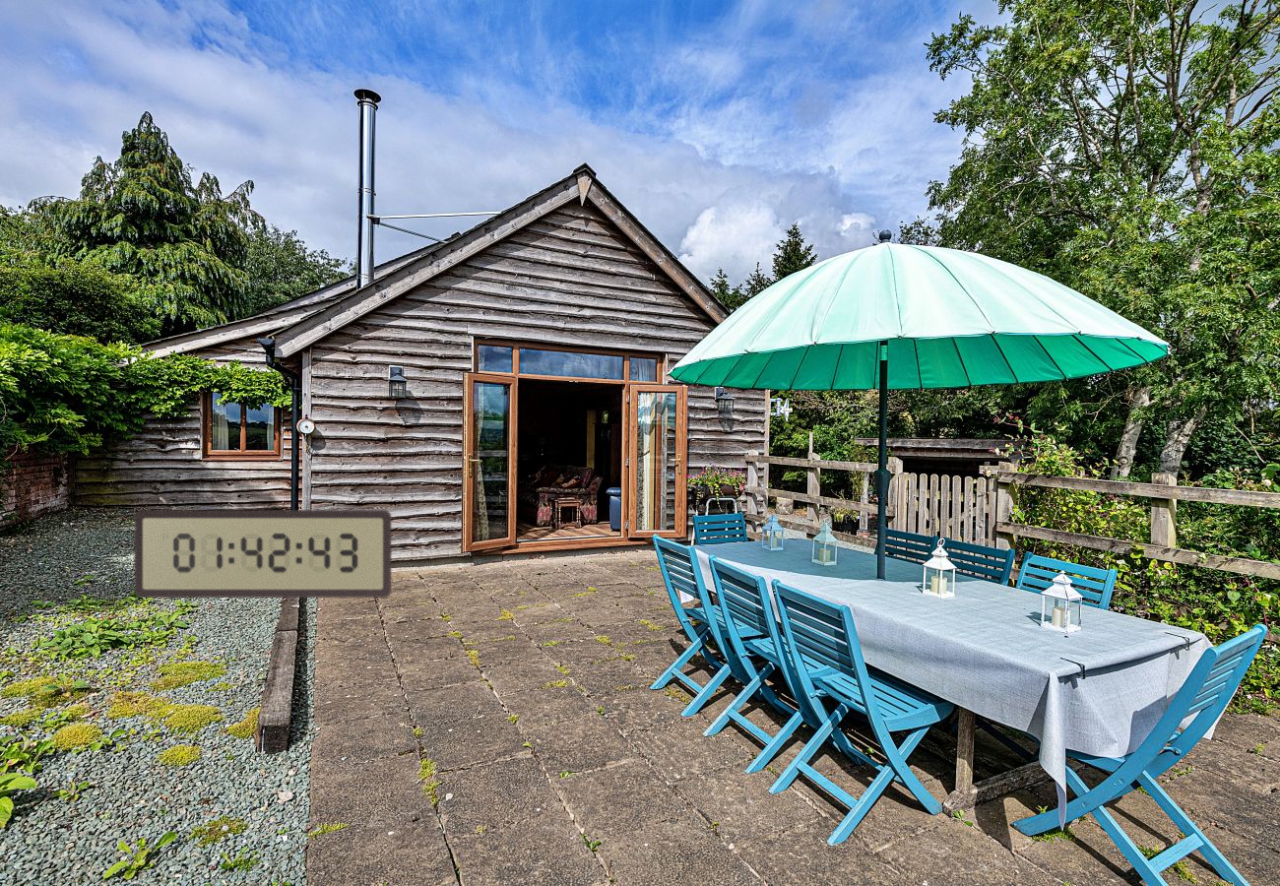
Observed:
1:42:43
